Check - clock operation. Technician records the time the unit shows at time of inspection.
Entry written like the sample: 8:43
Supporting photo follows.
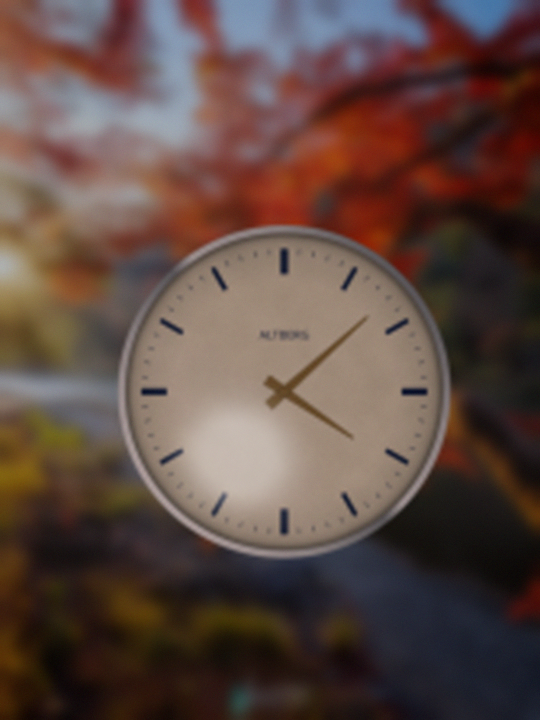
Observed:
4:08
